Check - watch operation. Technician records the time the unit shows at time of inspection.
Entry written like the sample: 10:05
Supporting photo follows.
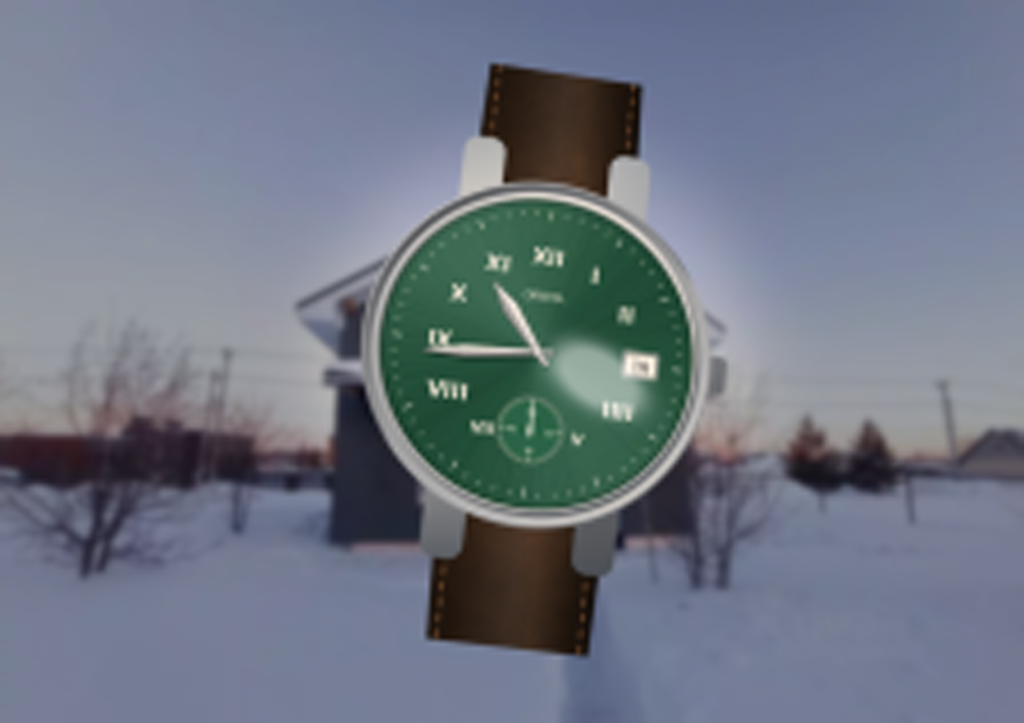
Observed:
10:44
